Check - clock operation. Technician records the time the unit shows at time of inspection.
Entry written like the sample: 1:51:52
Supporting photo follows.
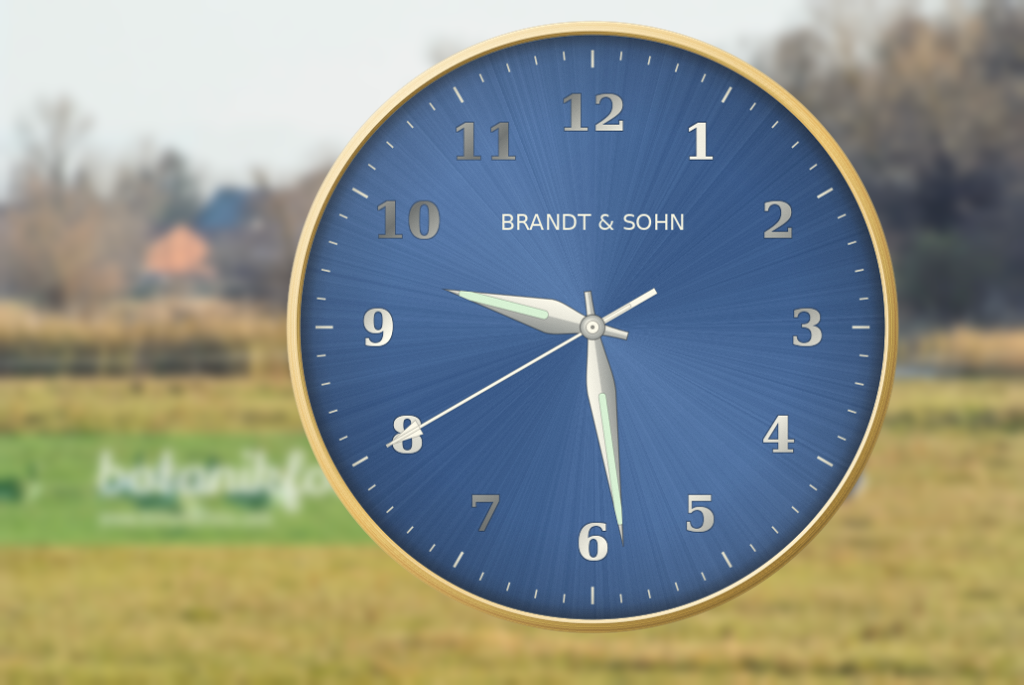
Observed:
9:28:40
